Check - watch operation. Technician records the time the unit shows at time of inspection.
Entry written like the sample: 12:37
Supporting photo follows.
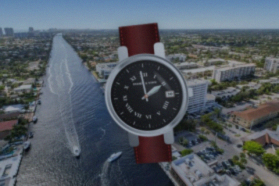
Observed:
1:59
